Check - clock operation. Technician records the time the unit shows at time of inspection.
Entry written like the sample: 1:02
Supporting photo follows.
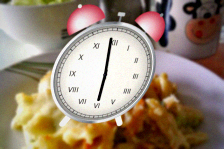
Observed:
5:59
